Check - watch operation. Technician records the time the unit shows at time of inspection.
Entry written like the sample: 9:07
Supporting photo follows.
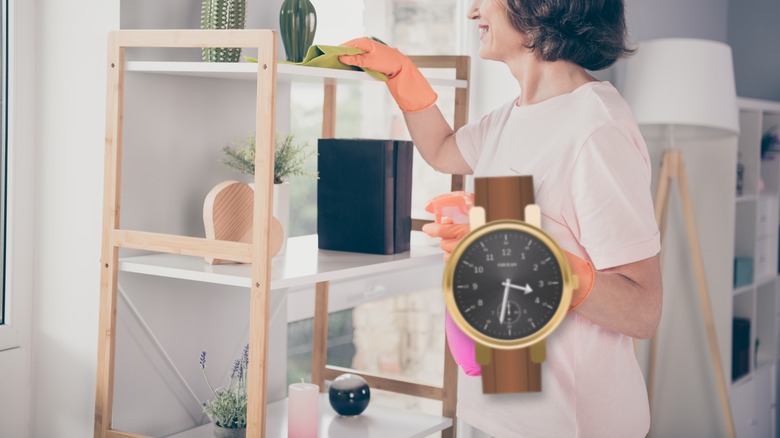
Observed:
3:32
